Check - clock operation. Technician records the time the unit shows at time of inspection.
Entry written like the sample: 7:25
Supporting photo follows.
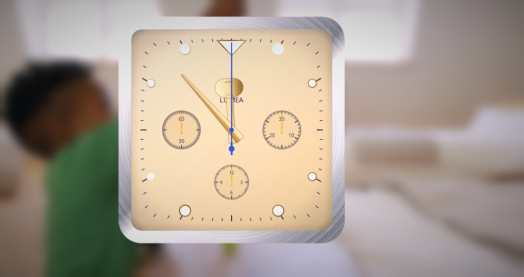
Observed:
11:53
